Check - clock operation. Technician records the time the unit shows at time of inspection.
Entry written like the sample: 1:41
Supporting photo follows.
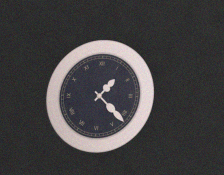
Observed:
1:22
